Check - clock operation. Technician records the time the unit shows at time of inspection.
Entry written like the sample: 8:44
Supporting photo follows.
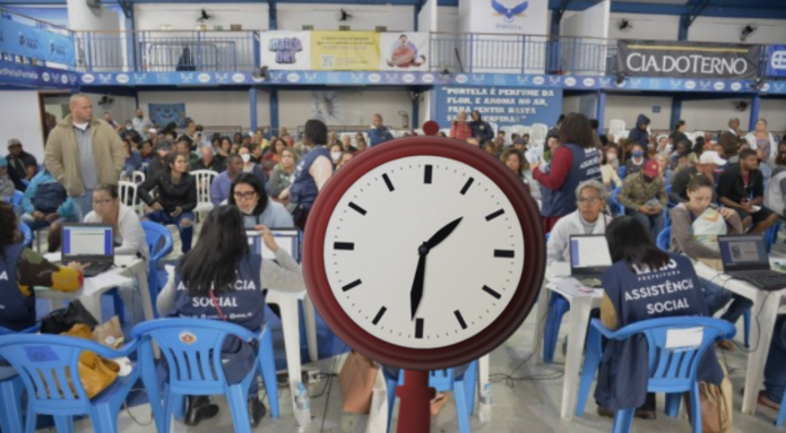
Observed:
1:31
